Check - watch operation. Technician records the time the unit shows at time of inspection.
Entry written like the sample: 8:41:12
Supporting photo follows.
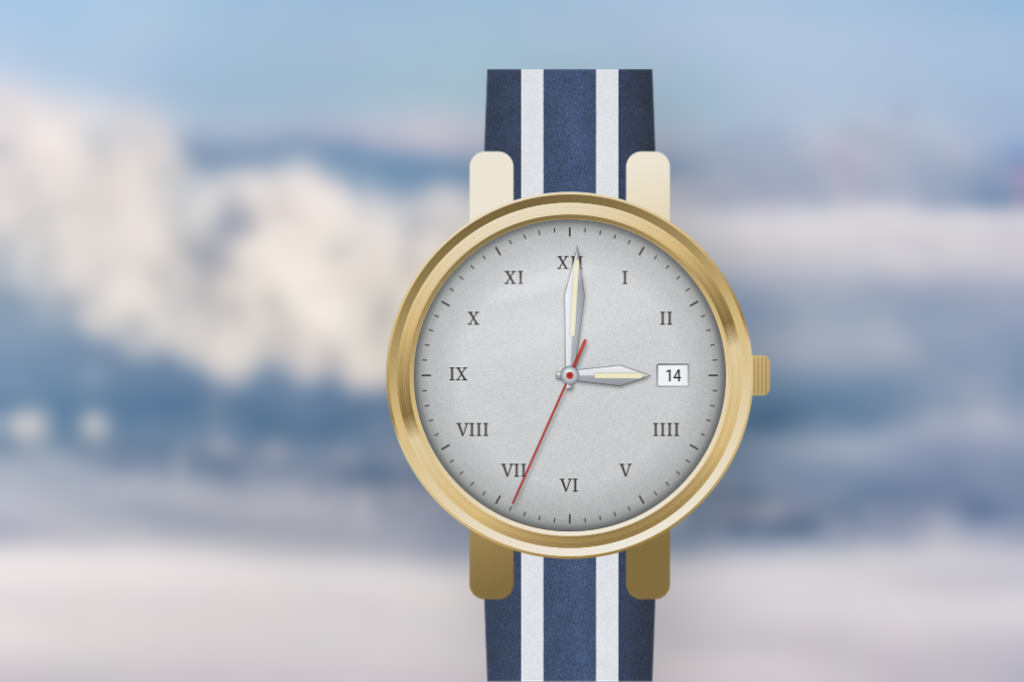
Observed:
3:00:34
